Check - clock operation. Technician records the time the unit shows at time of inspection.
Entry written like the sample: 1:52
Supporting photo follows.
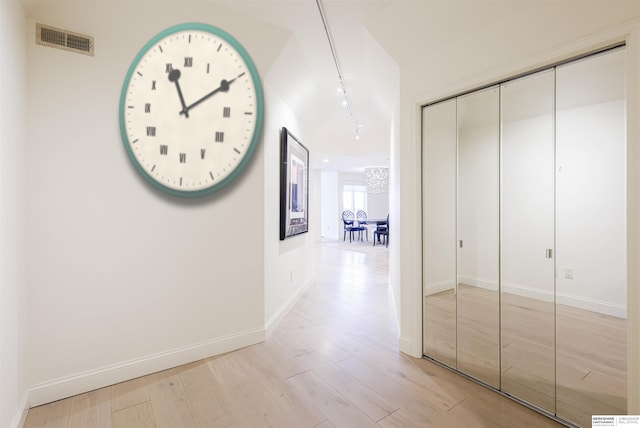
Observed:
11:10
